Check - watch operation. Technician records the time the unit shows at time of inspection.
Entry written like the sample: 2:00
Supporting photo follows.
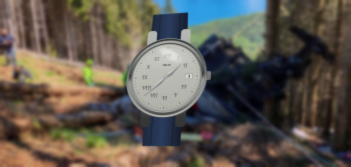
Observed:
1:38
